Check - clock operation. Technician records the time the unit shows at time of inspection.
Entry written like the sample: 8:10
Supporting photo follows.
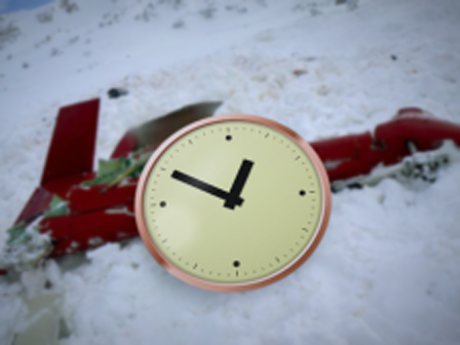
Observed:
12:50
